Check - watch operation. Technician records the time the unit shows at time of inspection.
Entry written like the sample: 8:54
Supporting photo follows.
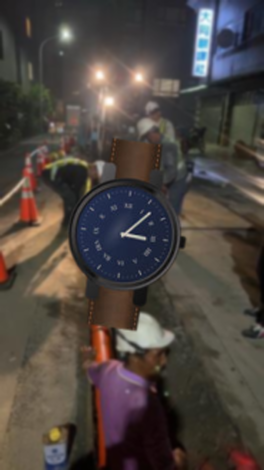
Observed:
3:07
